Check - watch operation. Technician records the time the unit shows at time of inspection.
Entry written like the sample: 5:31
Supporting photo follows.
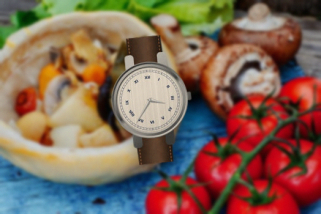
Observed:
3:36
